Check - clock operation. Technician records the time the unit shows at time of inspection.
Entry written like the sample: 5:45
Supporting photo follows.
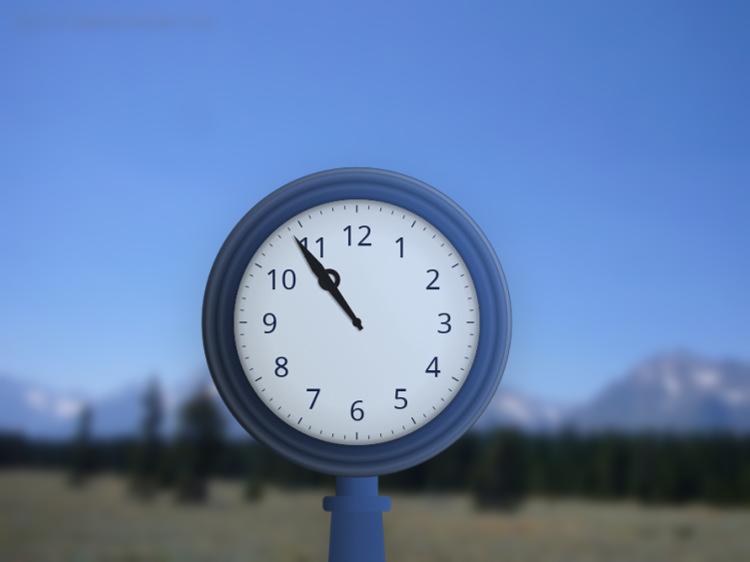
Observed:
10:54
